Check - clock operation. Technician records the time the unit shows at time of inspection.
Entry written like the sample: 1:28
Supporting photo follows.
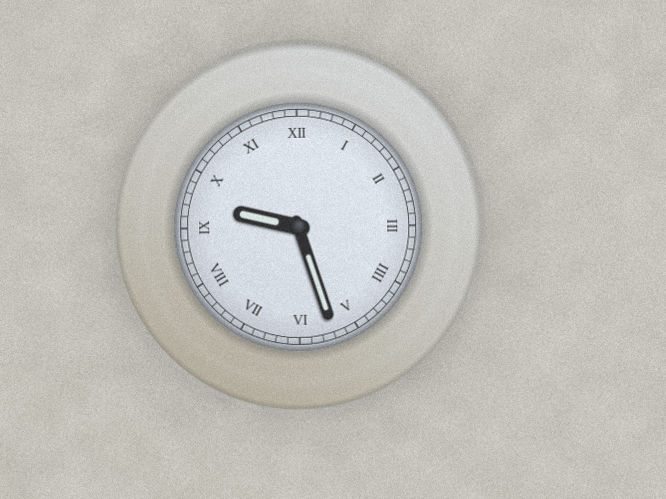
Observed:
9:27
